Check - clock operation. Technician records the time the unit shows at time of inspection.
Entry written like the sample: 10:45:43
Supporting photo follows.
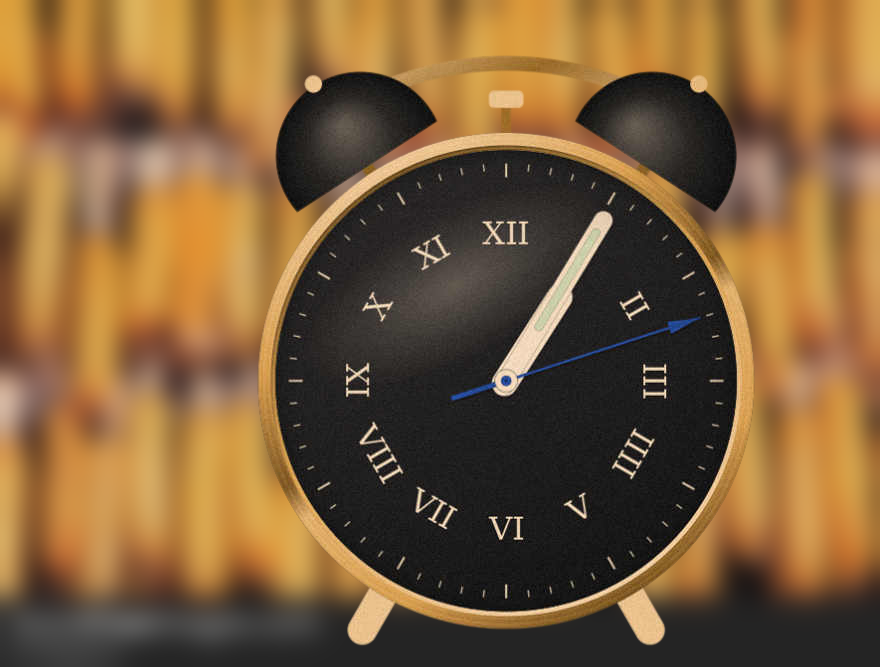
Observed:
1:05:12
